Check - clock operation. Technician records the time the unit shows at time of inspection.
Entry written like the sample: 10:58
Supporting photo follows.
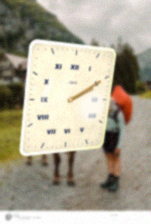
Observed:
2:10
